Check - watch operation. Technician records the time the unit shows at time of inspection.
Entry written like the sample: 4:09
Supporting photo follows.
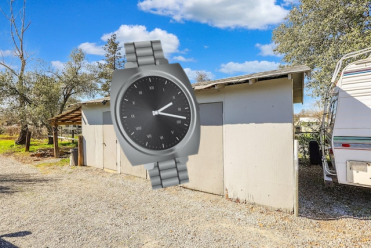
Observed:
2:18
